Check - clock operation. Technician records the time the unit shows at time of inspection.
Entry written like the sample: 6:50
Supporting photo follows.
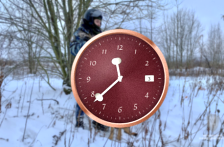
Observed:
11:38
